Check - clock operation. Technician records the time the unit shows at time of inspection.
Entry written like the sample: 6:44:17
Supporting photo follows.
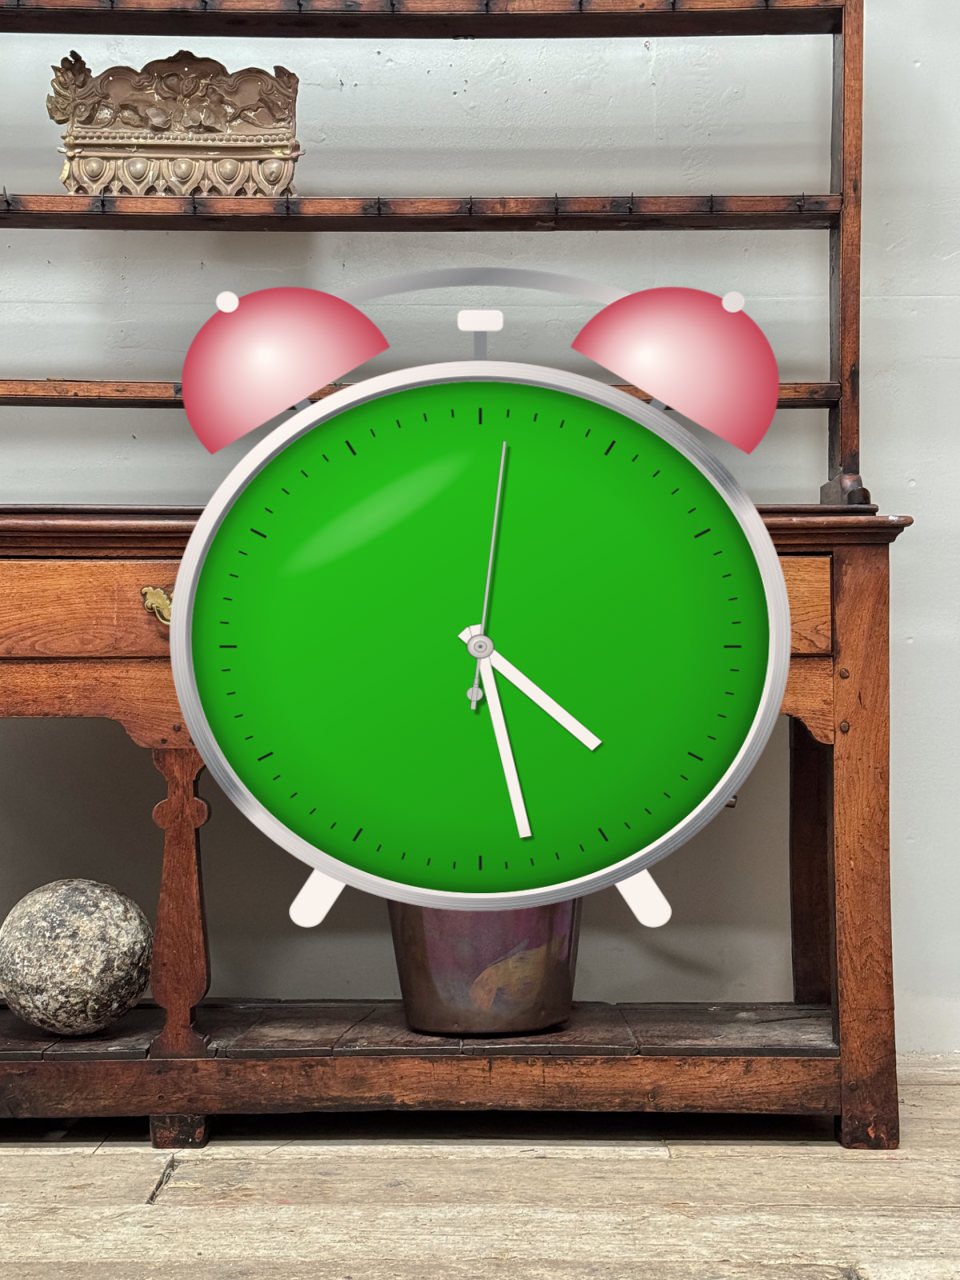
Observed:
4:28:01
